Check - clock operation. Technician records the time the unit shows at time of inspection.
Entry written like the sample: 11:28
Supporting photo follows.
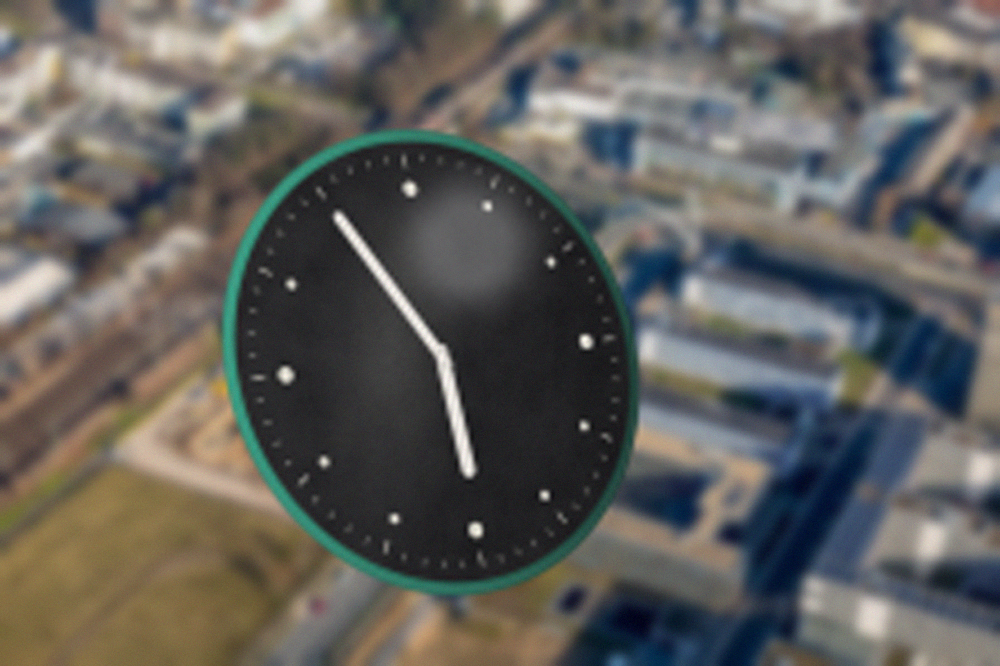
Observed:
5:55
